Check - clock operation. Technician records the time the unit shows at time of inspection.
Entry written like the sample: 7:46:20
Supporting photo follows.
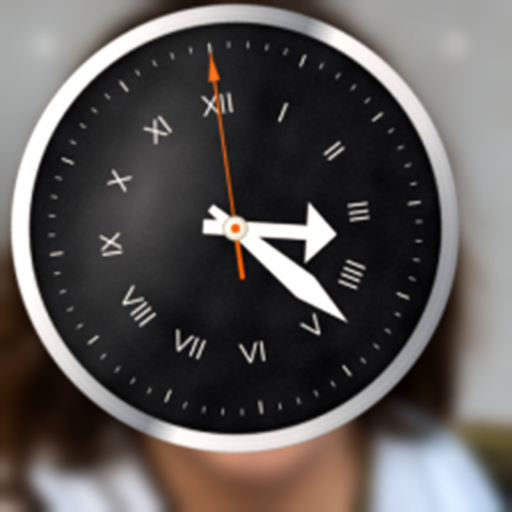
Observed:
3:23:00
